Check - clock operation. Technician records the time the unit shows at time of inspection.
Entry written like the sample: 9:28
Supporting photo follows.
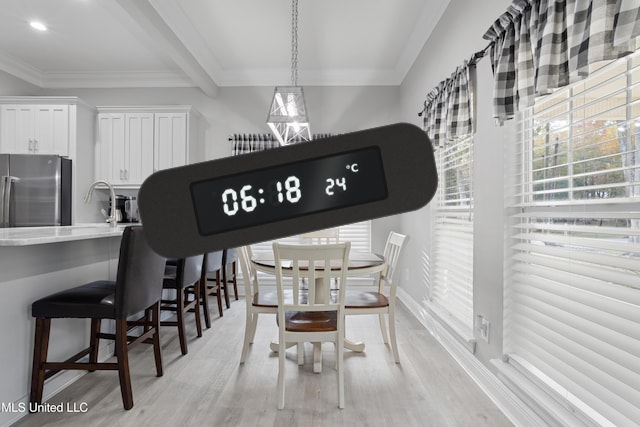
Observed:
6:18
